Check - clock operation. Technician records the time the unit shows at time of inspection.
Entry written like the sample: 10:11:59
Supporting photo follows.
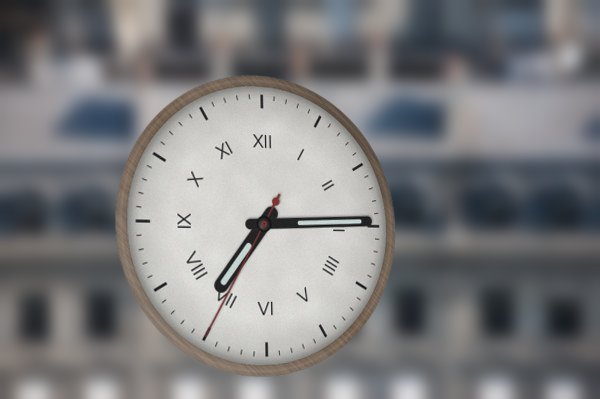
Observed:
7:14:35
